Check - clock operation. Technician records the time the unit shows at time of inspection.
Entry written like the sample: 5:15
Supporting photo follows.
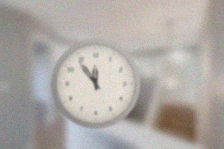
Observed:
11:54
